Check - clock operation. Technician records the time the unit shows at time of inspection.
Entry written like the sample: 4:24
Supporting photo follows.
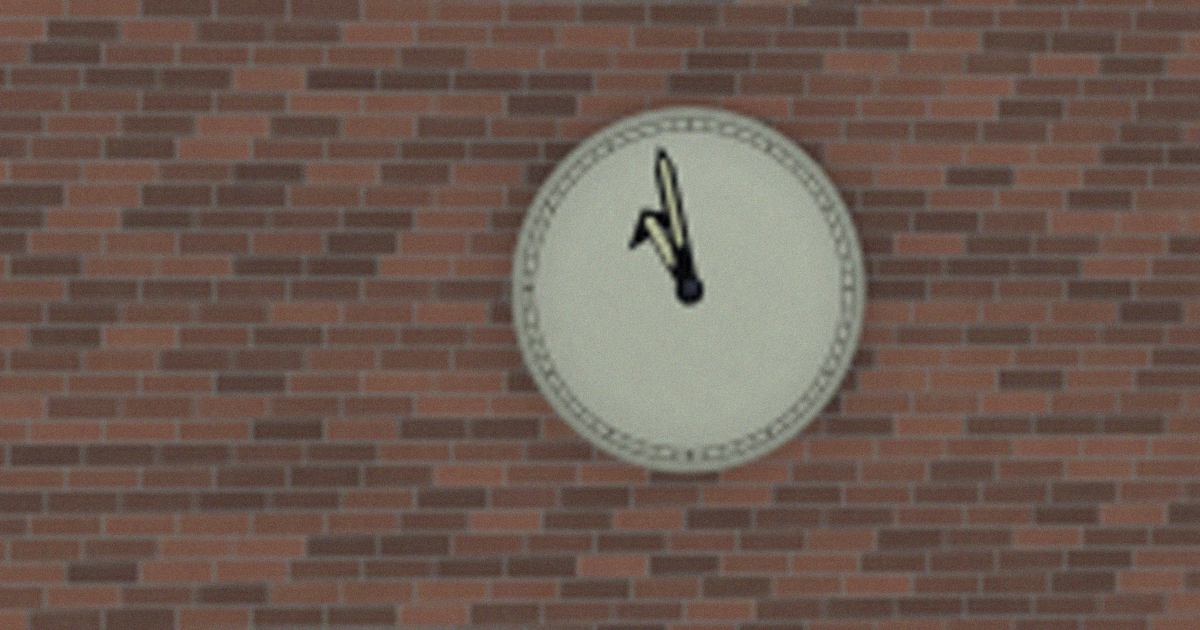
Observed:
10:58
